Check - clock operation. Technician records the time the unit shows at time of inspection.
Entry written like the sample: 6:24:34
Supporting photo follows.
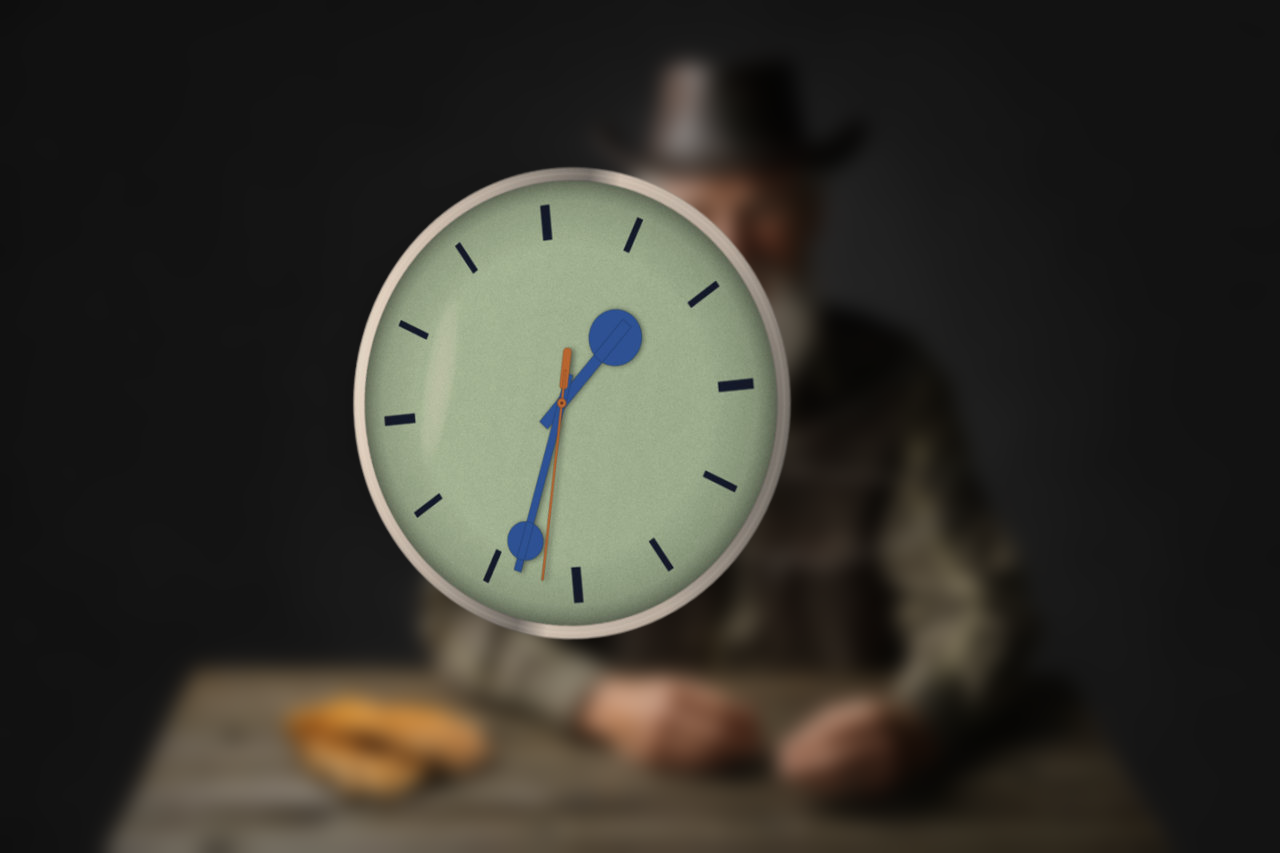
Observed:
1:33:32
